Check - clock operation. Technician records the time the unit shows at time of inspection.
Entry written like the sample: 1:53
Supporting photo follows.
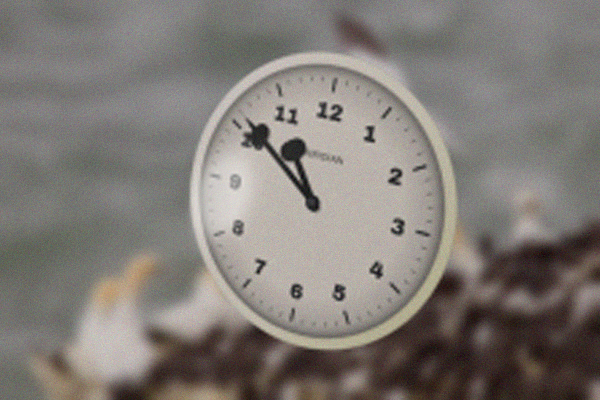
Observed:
10:51
